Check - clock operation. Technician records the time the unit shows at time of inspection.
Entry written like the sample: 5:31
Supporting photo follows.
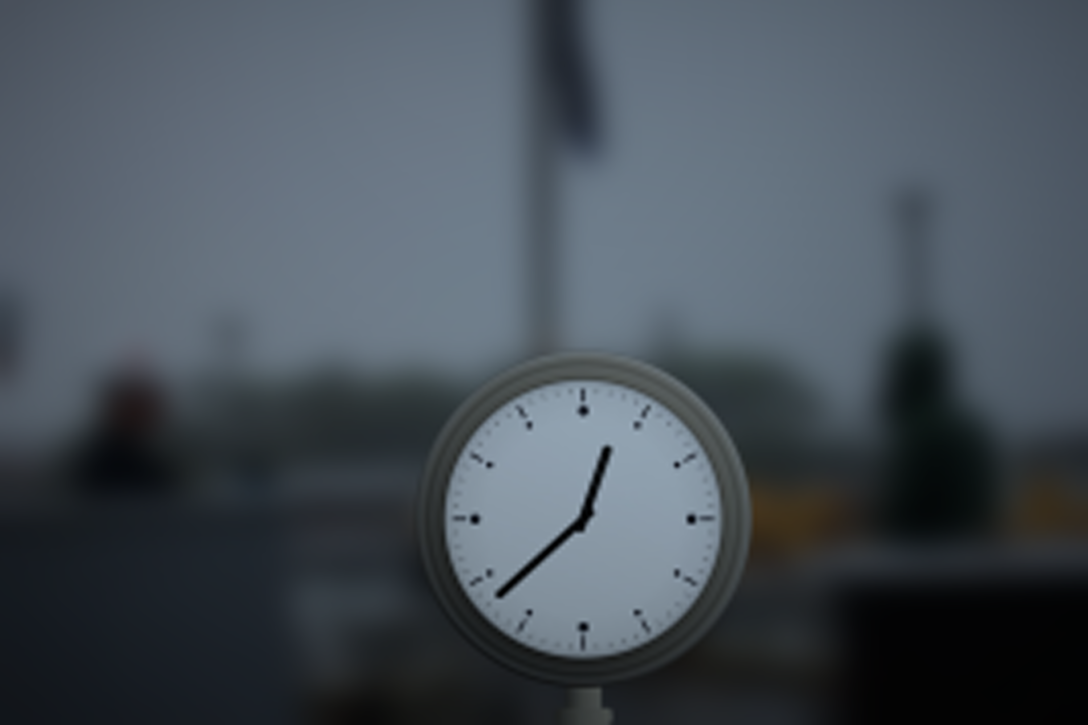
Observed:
12:38
